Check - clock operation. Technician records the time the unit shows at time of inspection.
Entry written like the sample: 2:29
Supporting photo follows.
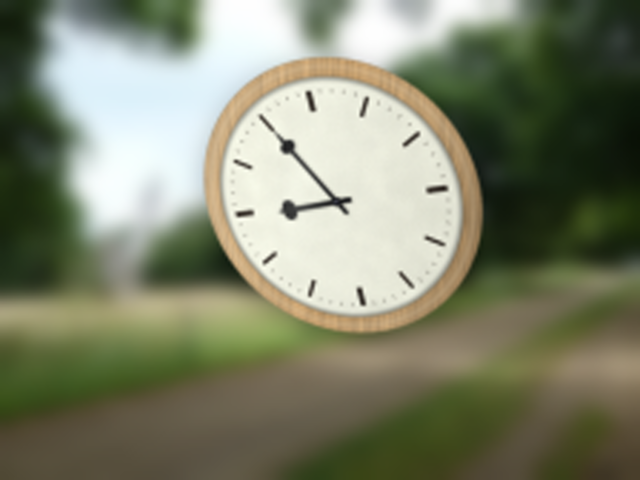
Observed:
8:55
